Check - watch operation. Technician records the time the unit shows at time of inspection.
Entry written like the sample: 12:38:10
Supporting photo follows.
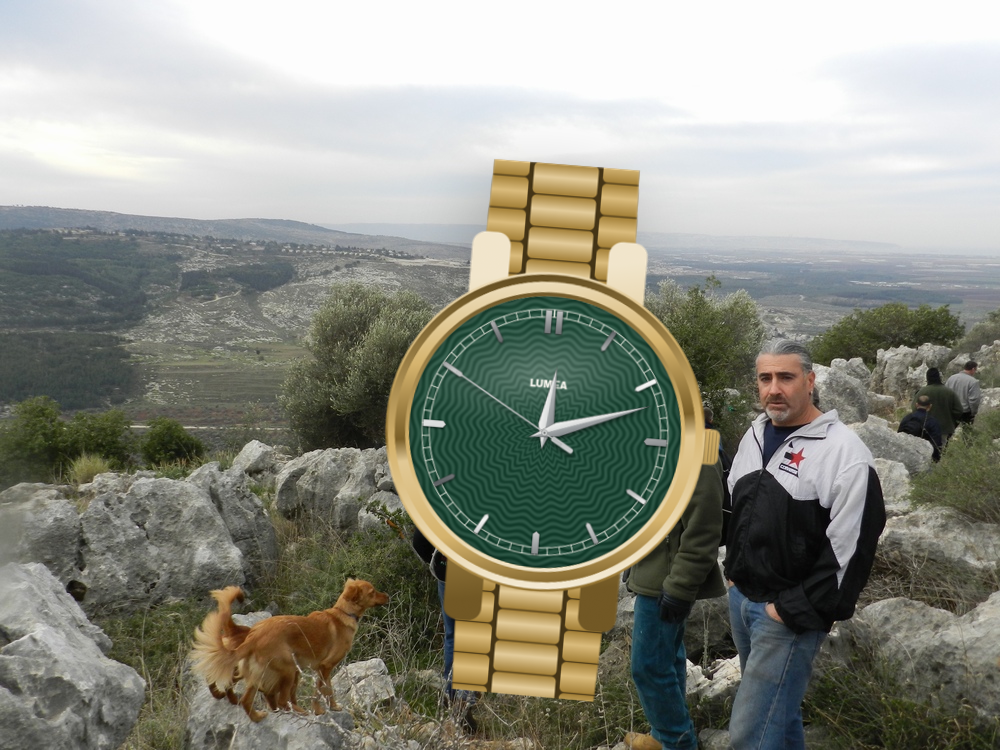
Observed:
12:11:50
